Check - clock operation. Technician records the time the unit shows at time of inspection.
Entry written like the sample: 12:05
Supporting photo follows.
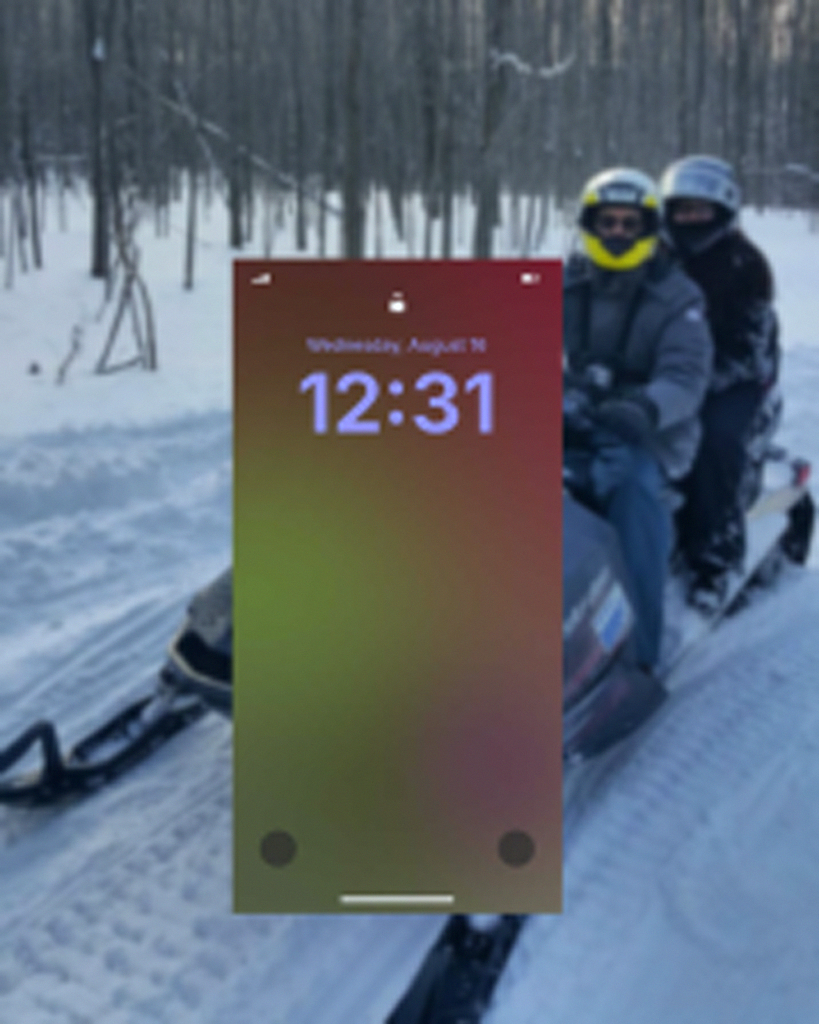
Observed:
12:31
